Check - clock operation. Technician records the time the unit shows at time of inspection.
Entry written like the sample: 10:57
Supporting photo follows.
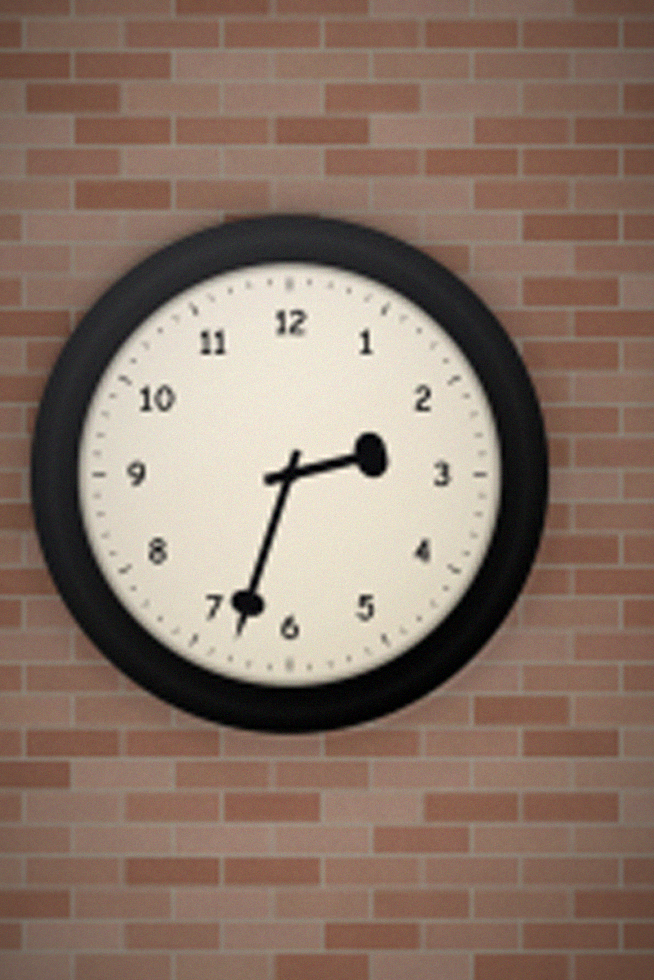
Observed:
2:33
